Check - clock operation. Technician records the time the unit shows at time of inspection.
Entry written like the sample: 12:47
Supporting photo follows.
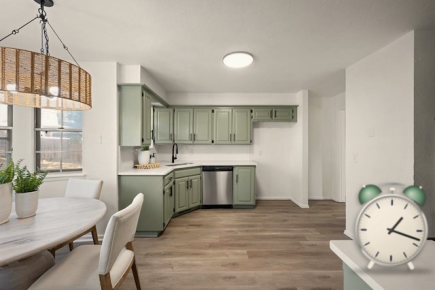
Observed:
1:18
